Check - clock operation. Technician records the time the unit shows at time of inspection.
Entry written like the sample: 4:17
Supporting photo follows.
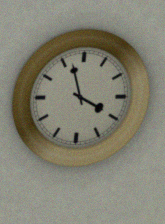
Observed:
3:57
